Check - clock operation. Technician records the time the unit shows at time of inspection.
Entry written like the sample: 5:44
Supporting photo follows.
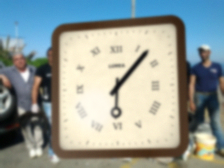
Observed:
6:07
